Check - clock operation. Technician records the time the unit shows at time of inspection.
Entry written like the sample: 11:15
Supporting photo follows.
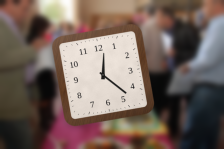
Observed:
12:23
